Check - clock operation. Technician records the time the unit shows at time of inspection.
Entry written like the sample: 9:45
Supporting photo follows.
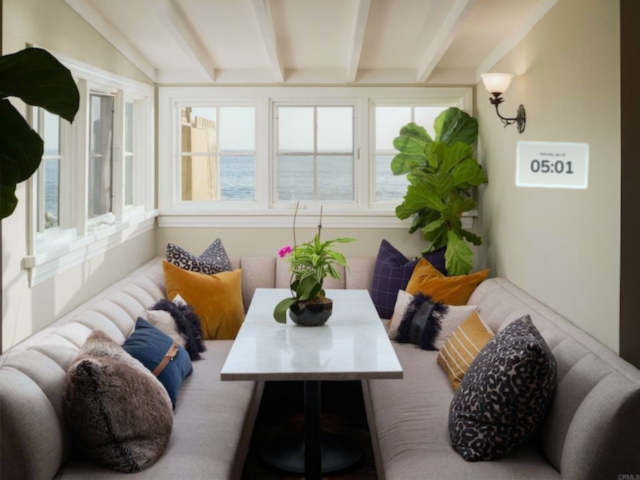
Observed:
5:01
